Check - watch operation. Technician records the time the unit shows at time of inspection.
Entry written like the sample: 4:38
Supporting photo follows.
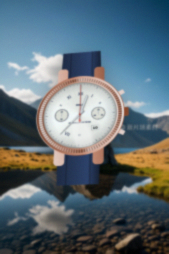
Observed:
12:37
